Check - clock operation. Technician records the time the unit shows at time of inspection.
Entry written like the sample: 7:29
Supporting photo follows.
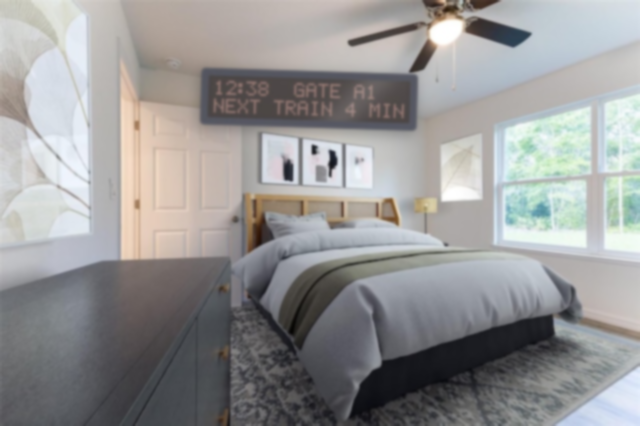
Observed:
12:38
